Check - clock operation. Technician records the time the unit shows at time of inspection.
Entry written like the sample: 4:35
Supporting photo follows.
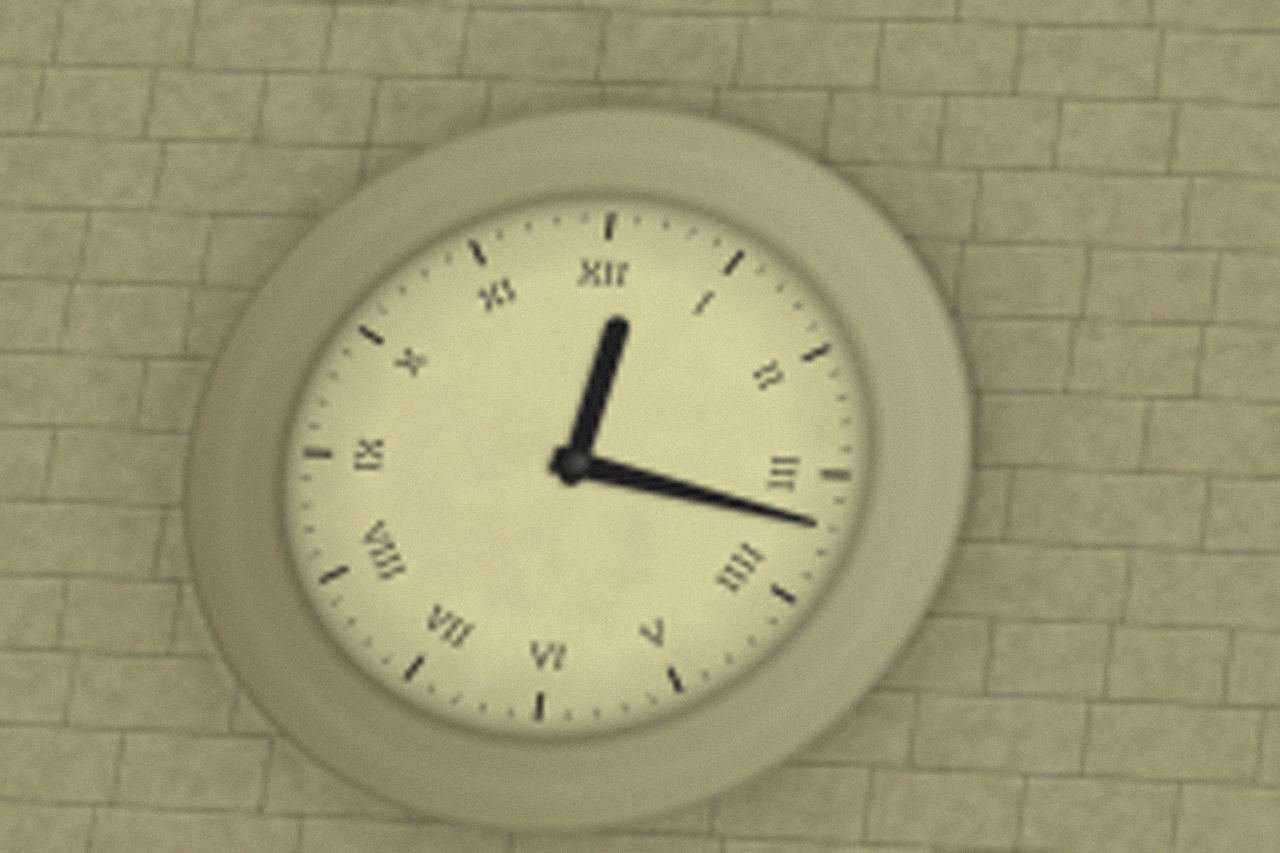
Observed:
12:17
